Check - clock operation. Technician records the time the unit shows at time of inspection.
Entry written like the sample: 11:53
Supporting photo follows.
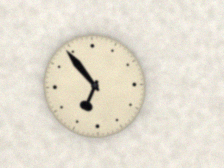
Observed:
6:54
